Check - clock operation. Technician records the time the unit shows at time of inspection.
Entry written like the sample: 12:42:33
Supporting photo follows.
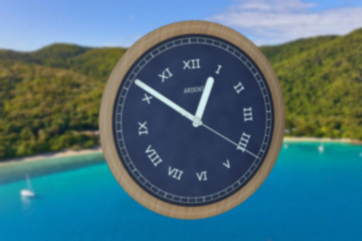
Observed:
12:51:21
